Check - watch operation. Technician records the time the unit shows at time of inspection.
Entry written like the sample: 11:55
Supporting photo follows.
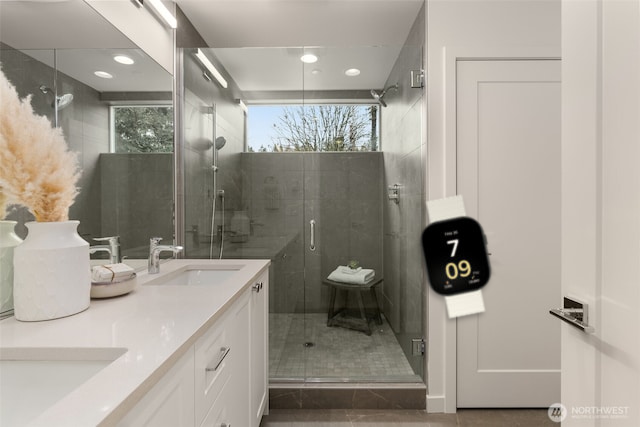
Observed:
7:09
